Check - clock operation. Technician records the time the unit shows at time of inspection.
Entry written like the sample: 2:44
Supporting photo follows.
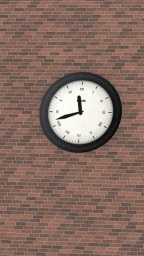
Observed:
11:42
